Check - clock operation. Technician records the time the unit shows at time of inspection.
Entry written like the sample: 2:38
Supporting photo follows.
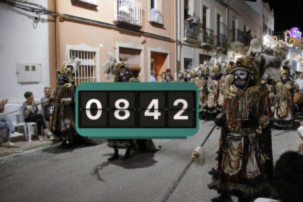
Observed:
8:42
